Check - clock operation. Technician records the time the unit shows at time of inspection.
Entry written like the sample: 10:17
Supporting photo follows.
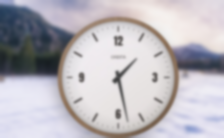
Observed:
1:28
